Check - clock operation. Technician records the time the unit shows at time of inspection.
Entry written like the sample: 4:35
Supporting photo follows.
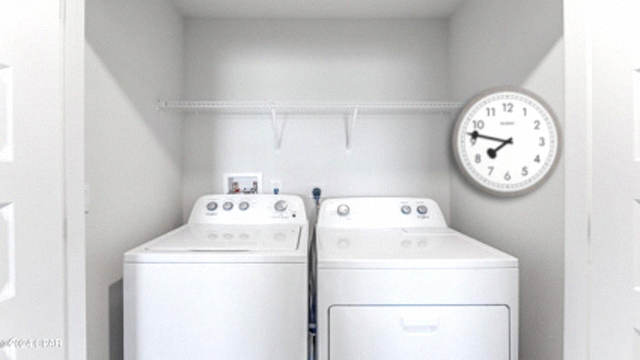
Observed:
7:47
